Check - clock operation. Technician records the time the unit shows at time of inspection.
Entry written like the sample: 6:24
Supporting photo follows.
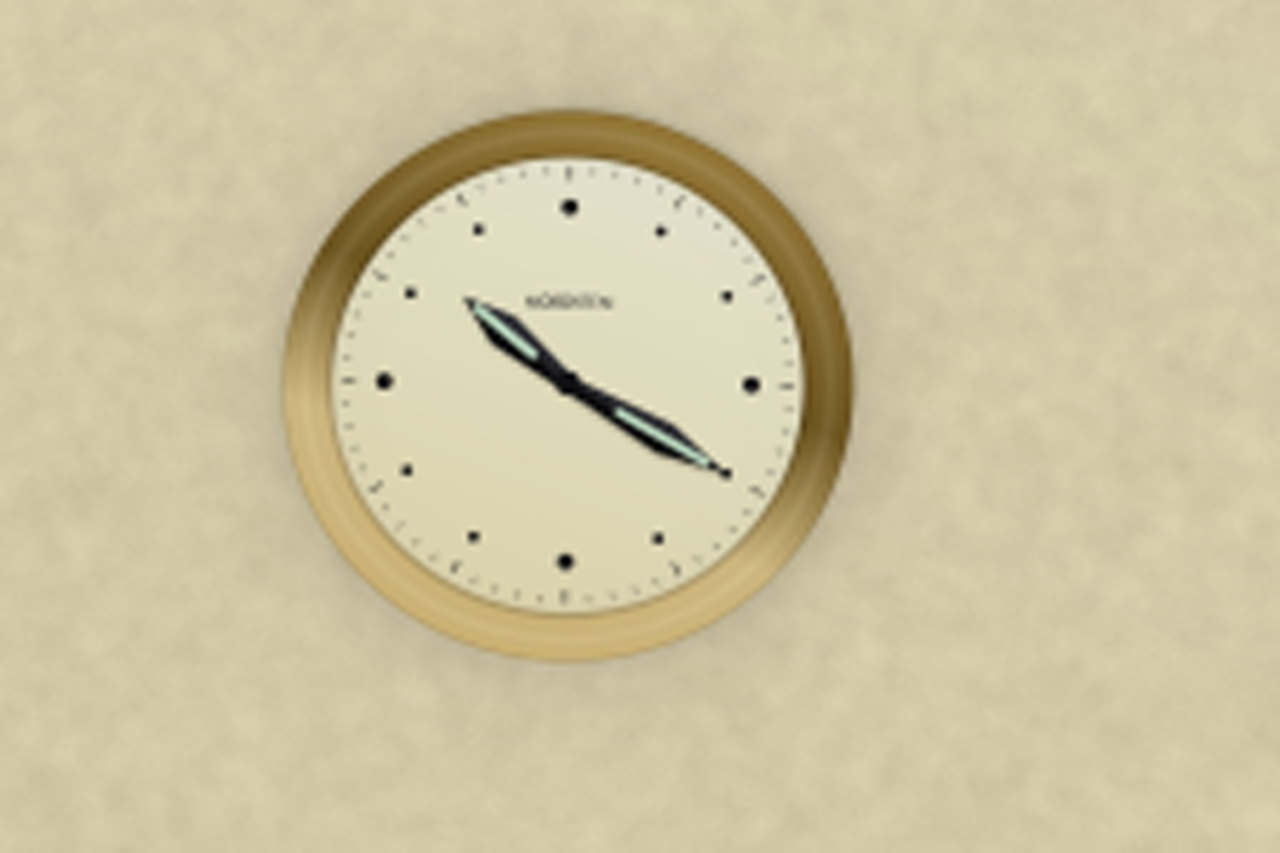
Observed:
10:20
